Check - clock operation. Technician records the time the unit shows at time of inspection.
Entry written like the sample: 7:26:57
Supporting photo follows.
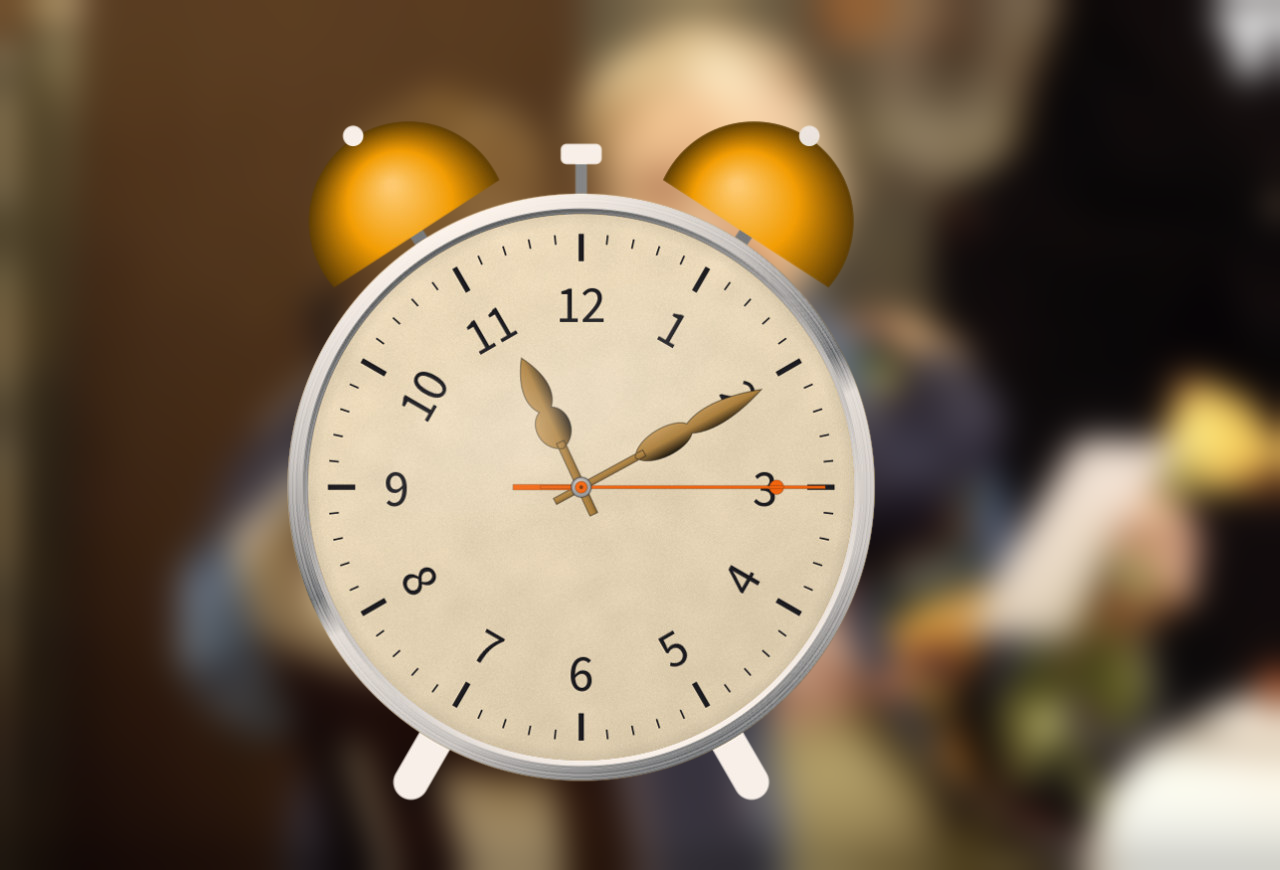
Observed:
11:10:15
